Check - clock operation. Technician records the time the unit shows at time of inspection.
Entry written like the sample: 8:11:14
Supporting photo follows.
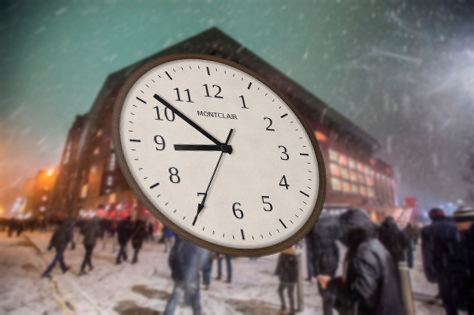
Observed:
8:51:35
